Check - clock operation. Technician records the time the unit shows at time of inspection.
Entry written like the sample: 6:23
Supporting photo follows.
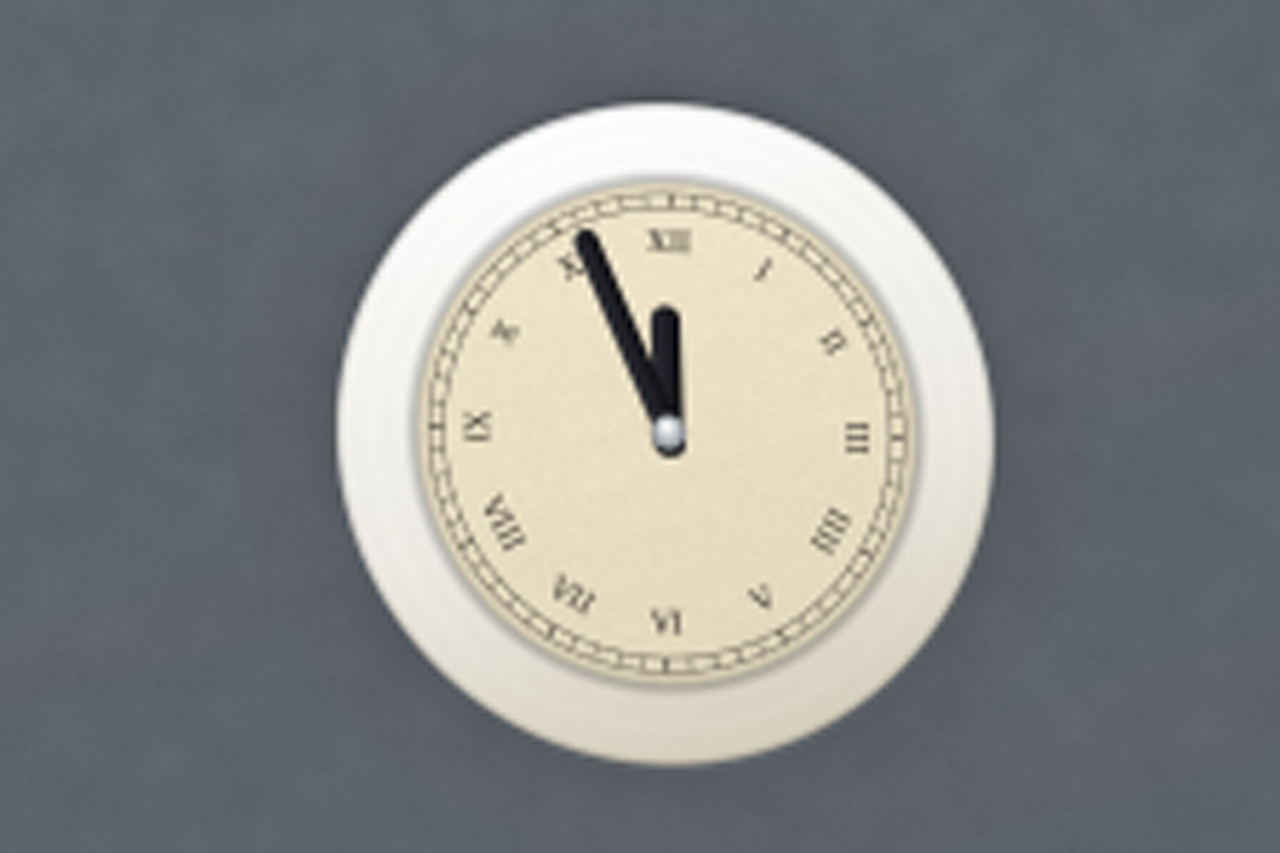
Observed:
11:56
